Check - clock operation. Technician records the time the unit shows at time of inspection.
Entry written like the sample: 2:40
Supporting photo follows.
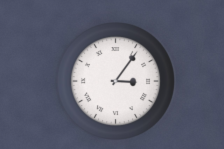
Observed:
3:06
